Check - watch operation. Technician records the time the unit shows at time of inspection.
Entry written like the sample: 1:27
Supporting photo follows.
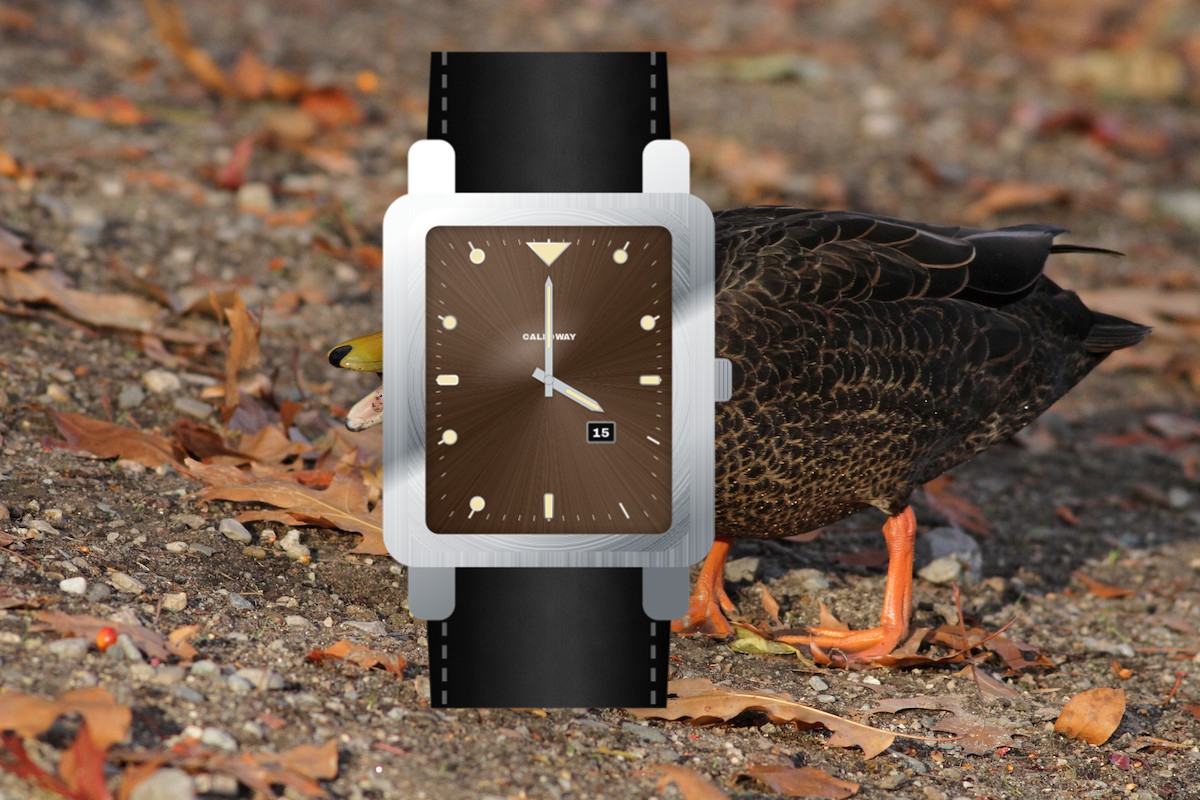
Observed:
4:00
